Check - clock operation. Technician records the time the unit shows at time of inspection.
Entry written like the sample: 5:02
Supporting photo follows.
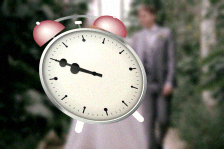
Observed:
9:50
